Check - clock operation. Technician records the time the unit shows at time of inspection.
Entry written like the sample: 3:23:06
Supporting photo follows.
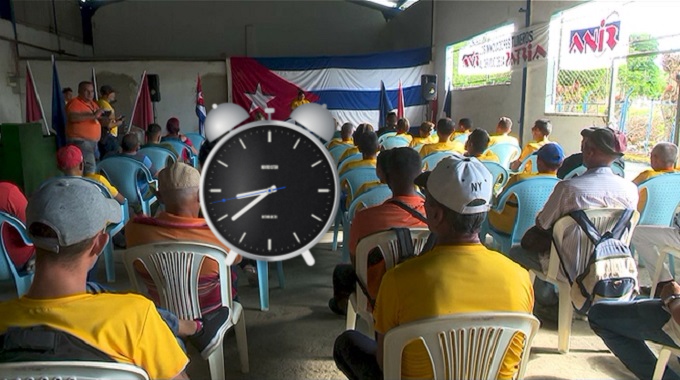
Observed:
8:38:43
